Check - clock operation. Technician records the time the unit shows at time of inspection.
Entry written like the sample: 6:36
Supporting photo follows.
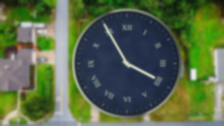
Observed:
3:55
